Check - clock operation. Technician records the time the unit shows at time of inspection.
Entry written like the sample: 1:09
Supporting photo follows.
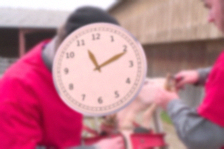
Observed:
11:11
